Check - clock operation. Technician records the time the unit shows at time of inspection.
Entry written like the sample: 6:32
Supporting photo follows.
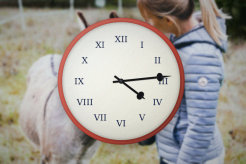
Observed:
4:14
